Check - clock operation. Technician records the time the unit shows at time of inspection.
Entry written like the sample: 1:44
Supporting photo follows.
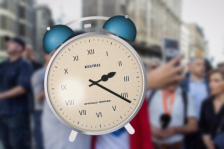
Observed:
2:21
